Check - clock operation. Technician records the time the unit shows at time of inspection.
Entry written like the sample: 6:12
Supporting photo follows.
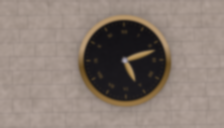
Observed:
5:12
